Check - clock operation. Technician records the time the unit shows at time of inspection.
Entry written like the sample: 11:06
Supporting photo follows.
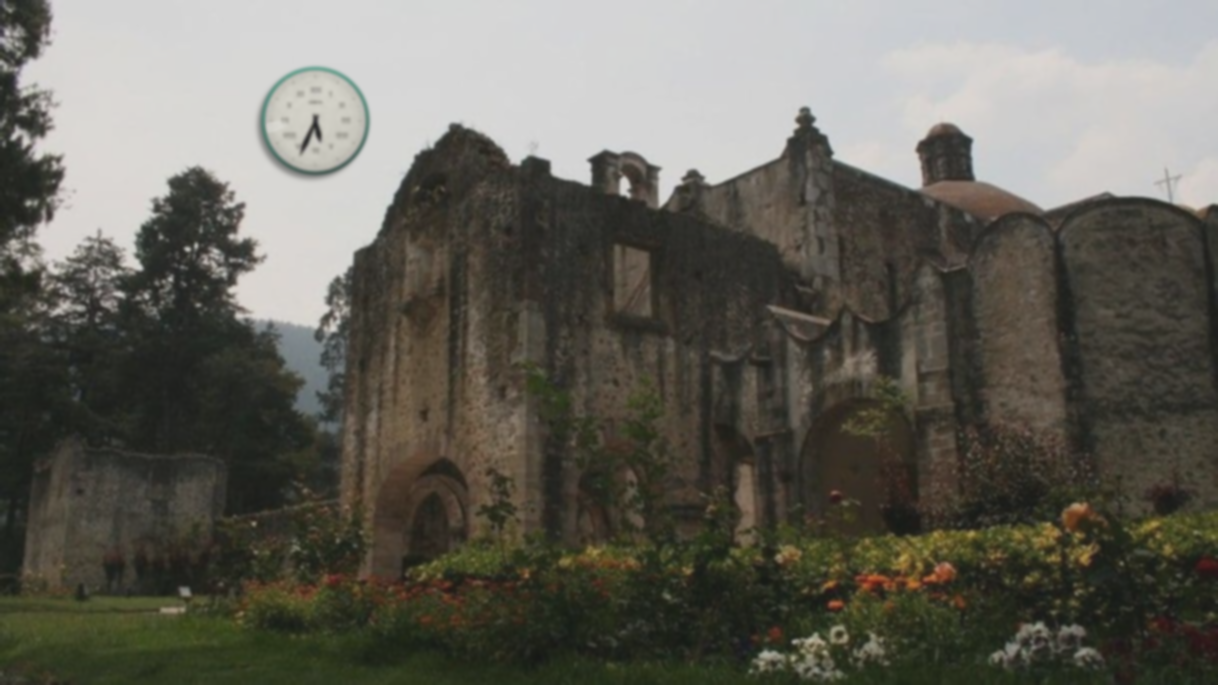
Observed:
5:34
